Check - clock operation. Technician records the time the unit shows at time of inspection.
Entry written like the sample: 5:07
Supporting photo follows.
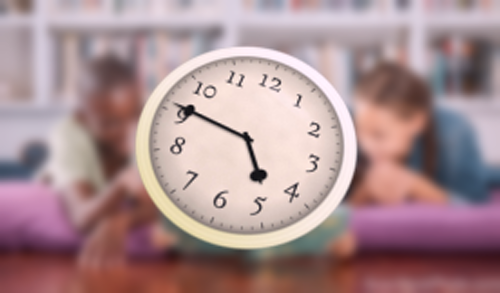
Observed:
4:46
